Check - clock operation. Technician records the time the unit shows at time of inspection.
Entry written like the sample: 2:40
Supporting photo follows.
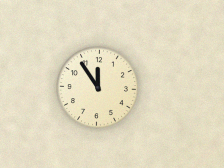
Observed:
11:54
